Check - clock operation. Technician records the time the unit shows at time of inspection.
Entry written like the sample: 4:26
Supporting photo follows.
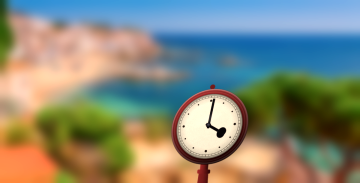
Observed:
4:01
